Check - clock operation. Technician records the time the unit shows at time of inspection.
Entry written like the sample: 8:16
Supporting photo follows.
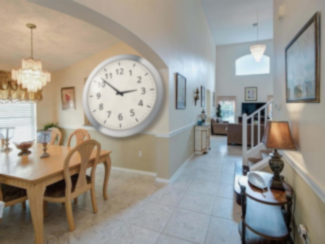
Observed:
2:52
